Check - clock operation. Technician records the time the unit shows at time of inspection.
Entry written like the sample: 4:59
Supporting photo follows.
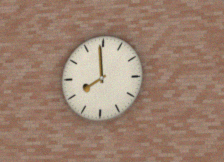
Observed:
7:59
